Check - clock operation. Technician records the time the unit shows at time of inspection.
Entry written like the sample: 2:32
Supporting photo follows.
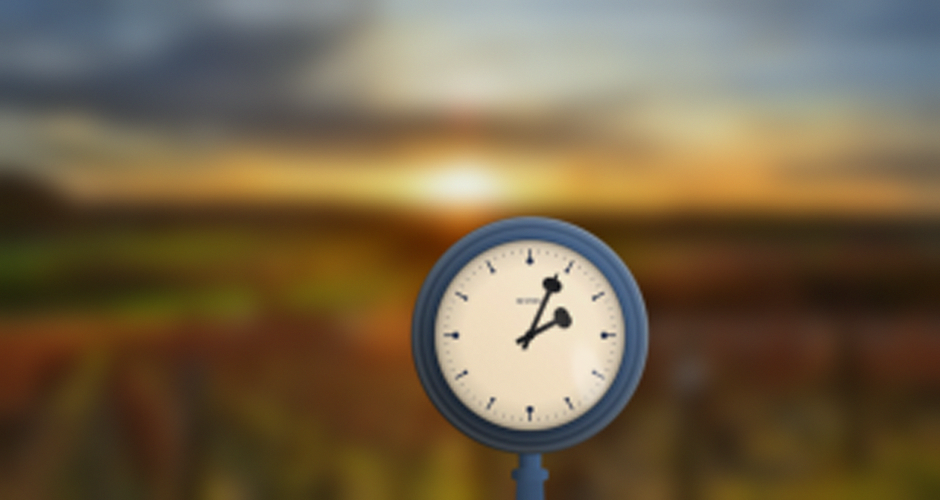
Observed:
2:04
